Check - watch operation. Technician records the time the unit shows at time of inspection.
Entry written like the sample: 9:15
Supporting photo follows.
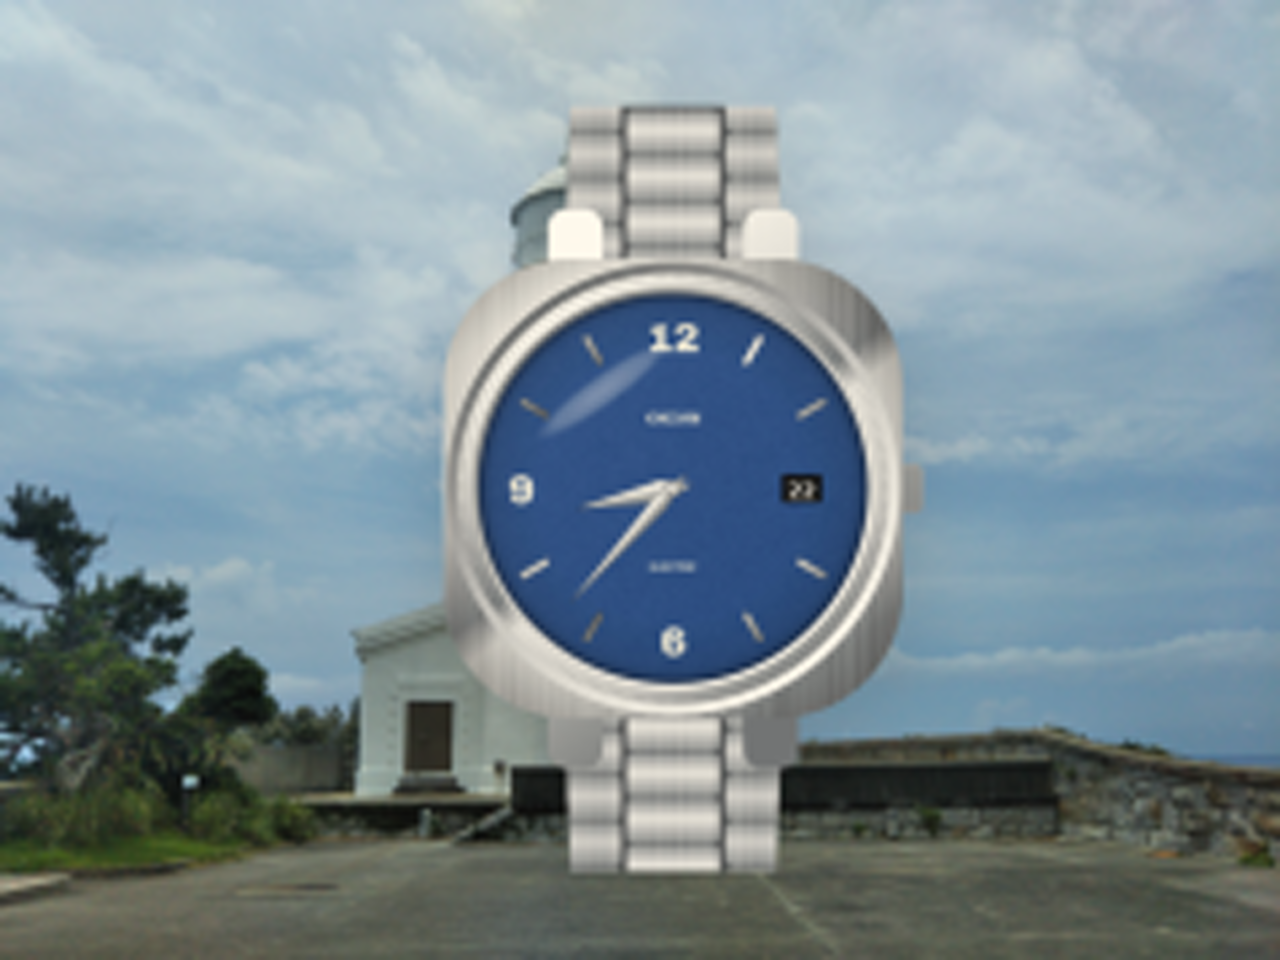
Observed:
8:37
